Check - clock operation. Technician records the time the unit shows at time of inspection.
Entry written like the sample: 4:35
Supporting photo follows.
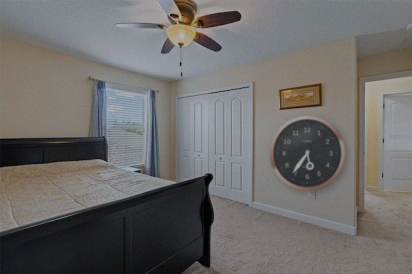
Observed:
5:36
